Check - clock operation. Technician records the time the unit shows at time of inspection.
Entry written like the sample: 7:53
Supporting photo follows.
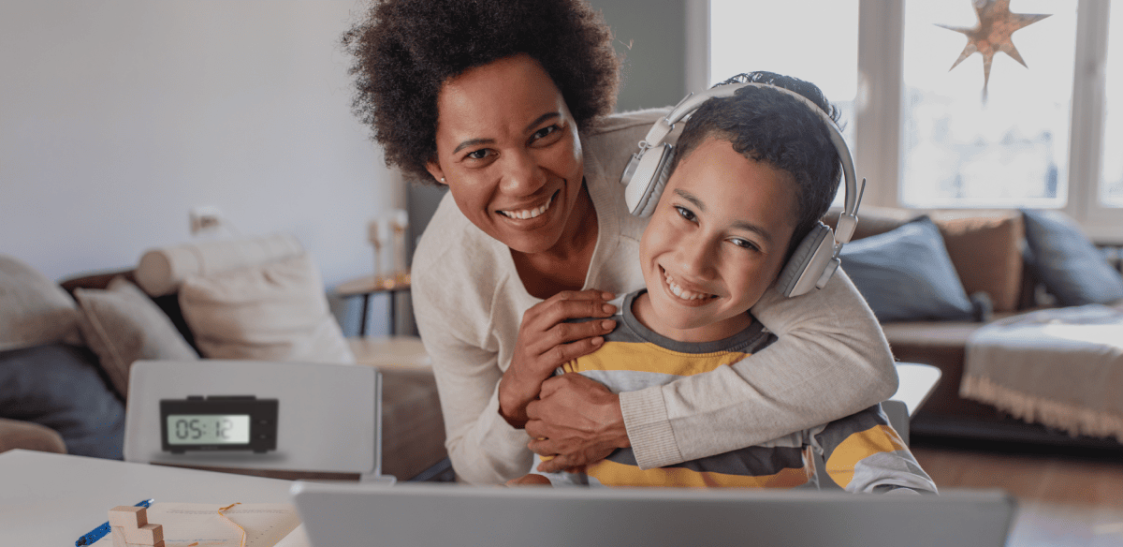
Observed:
5:12
